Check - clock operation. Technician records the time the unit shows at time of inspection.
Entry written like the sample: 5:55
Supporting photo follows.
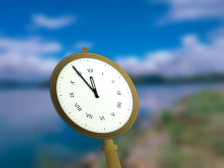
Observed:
11:55
